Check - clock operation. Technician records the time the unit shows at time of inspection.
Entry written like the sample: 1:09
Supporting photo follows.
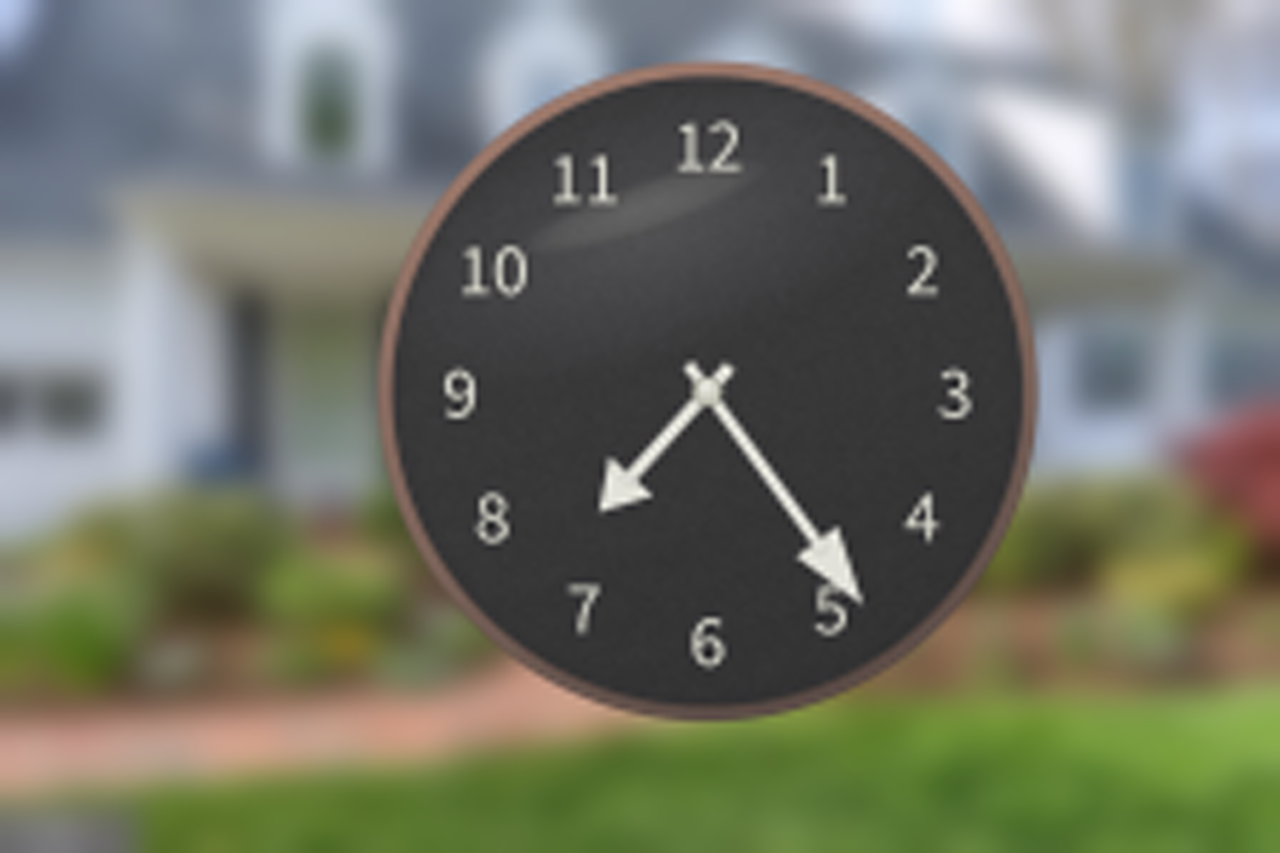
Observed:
7:24
